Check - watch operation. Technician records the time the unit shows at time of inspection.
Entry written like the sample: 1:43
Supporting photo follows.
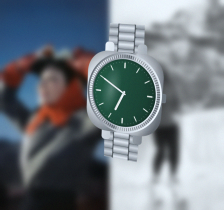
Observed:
6:50
